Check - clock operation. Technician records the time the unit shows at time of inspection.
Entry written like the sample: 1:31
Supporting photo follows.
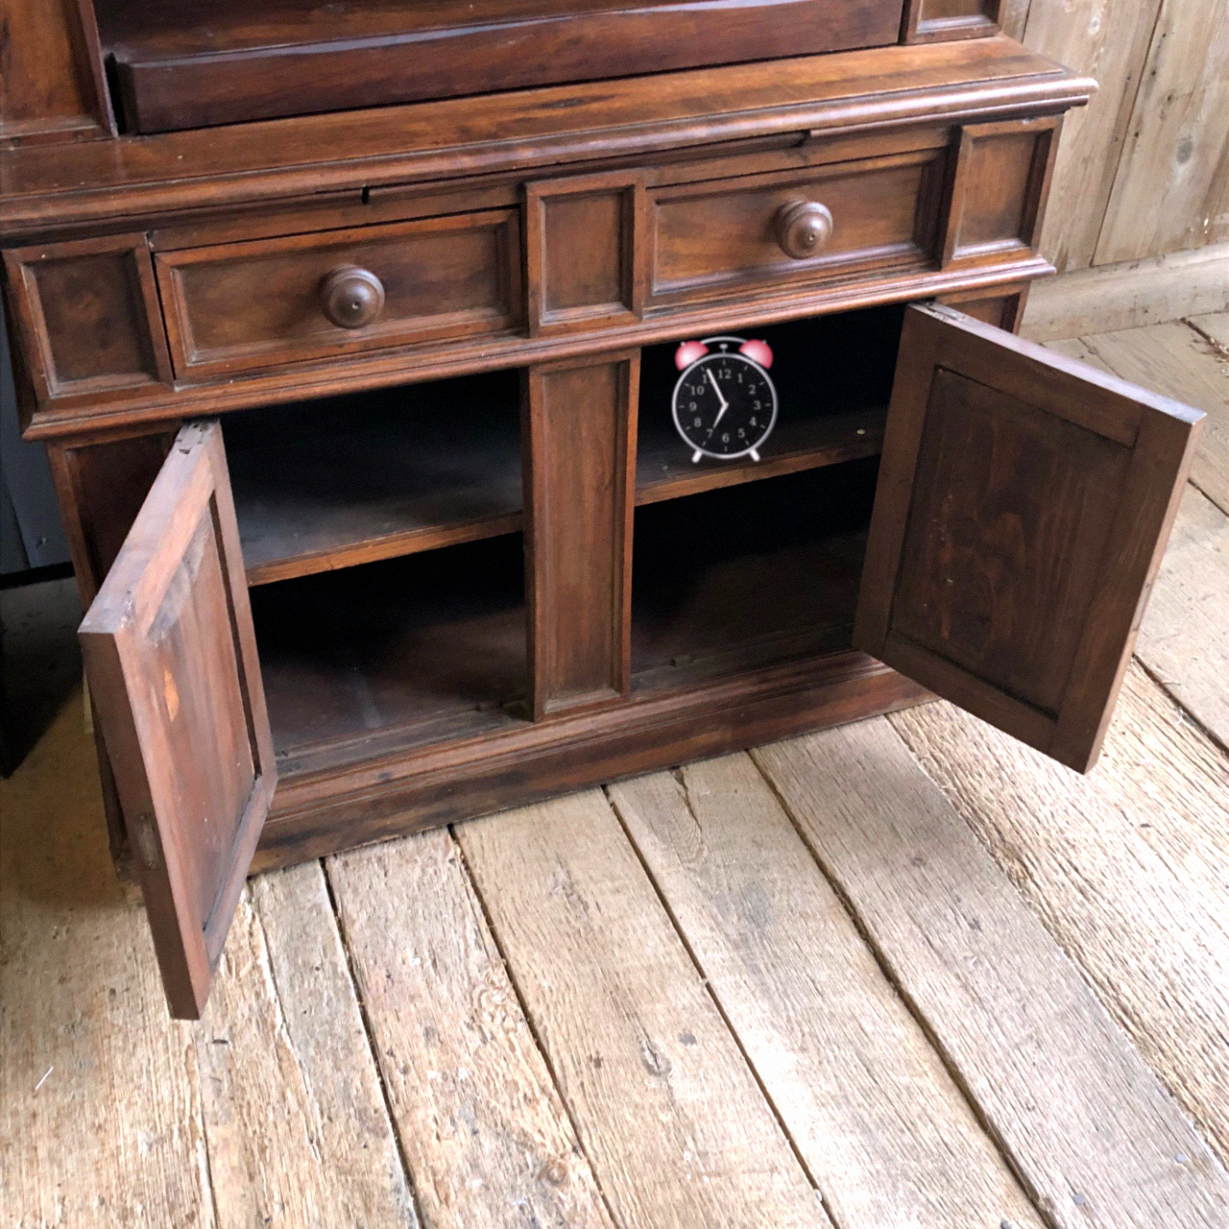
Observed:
6:56
